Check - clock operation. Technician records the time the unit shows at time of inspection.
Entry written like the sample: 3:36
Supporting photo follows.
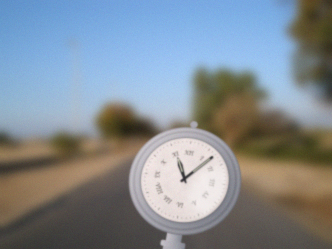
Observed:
11:07
